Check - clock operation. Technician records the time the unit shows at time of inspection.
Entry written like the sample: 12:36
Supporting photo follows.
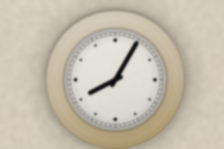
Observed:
8:05
